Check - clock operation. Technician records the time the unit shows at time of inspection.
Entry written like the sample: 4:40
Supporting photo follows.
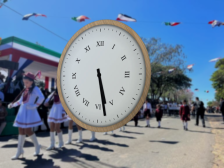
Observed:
5:28
